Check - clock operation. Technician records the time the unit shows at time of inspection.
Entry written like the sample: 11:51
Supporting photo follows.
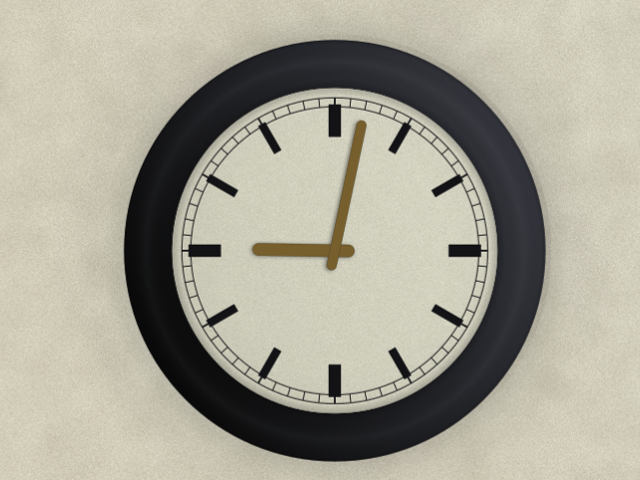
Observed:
9:02
